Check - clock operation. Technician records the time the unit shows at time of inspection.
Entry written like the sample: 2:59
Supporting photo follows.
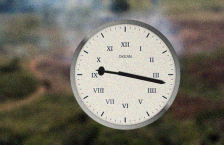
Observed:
9:17
